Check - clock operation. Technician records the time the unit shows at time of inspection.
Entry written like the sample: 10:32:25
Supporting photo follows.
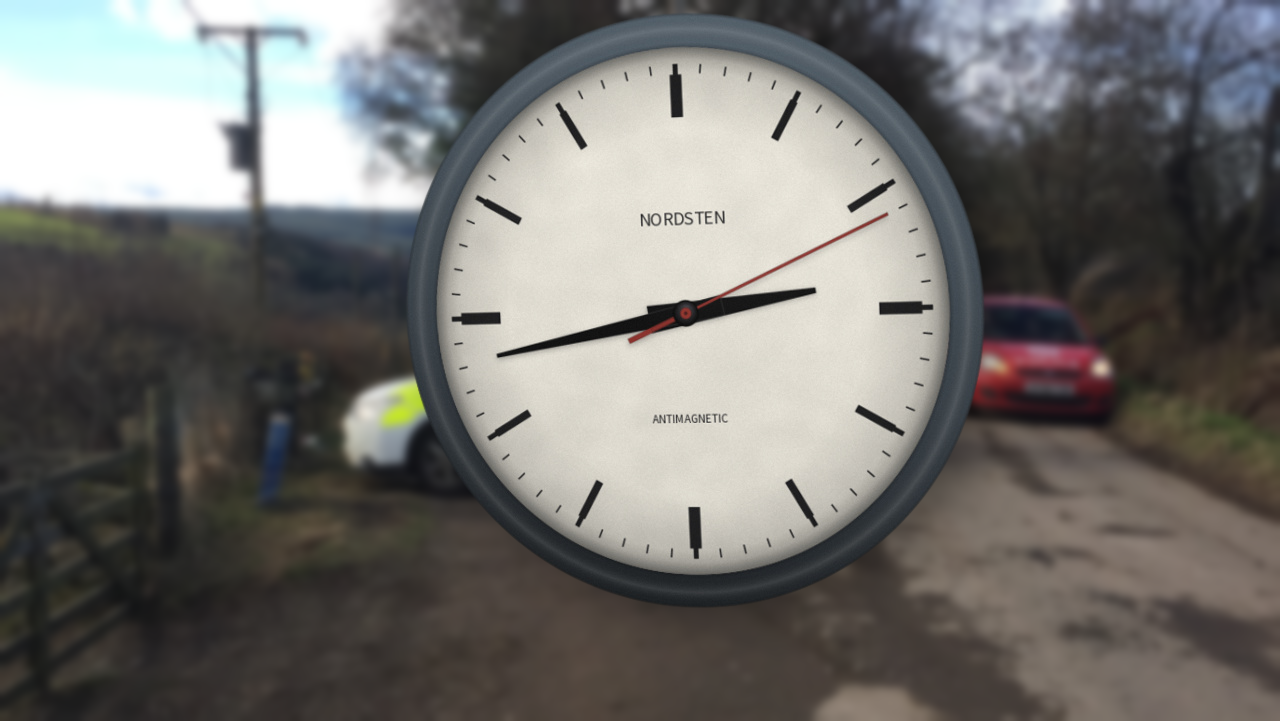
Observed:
2:43:11
